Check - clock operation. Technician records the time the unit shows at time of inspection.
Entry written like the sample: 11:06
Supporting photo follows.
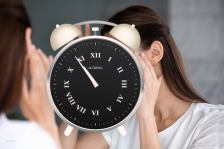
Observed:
10:54
